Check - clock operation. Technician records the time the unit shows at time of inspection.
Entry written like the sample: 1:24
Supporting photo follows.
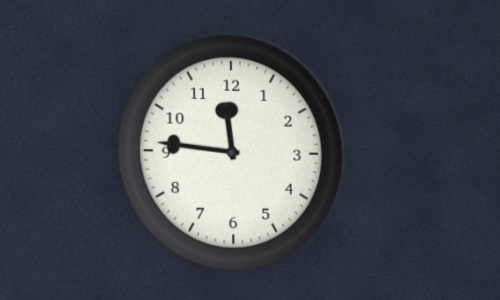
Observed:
11:46
